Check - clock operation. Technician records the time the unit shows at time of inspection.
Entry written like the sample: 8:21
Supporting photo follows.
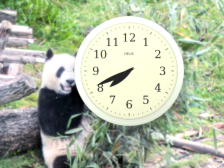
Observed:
7:41
